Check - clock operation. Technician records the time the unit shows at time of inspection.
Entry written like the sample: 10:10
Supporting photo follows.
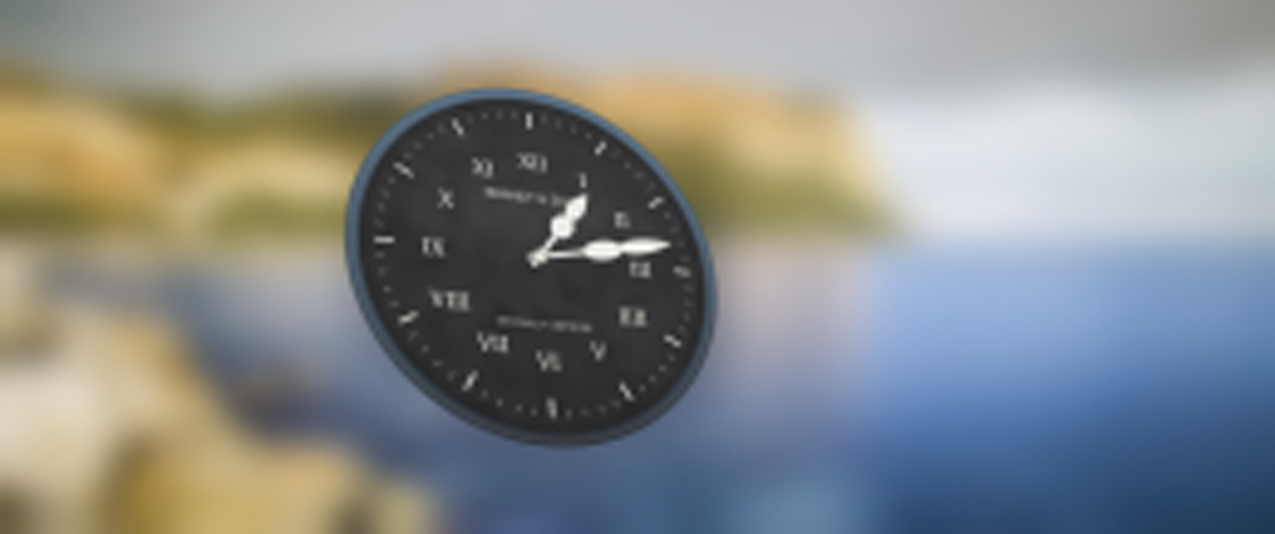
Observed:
1:13
